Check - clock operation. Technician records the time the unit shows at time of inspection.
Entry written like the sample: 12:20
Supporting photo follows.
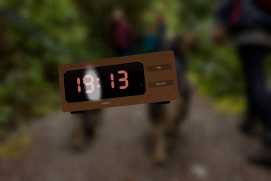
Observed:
19:13
